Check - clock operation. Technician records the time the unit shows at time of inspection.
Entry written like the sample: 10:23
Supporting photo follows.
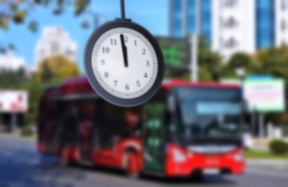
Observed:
11:59
